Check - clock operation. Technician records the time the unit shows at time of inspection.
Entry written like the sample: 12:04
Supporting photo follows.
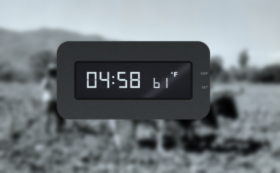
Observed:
4:58
